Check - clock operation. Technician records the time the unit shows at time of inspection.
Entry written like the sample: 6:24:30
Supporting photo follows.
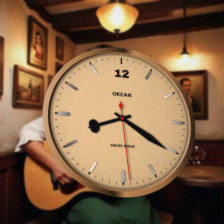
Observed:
8:20:29
